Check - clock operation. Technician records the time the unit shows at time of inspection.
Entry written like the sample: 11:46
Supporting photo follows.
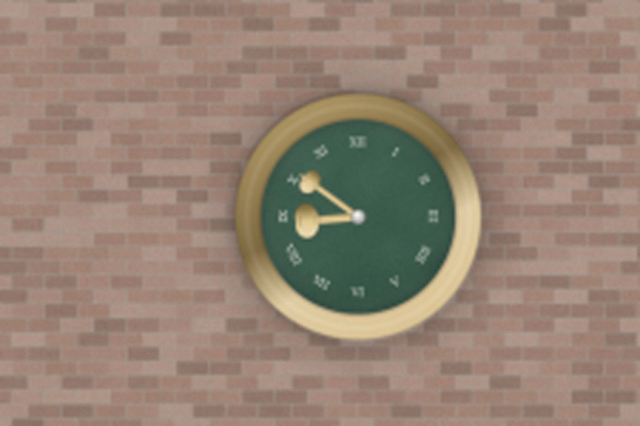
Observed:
8:51
